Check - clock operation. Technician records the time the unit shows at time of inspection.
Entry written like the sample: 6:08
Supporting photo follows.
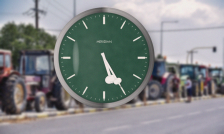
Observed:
5:25
